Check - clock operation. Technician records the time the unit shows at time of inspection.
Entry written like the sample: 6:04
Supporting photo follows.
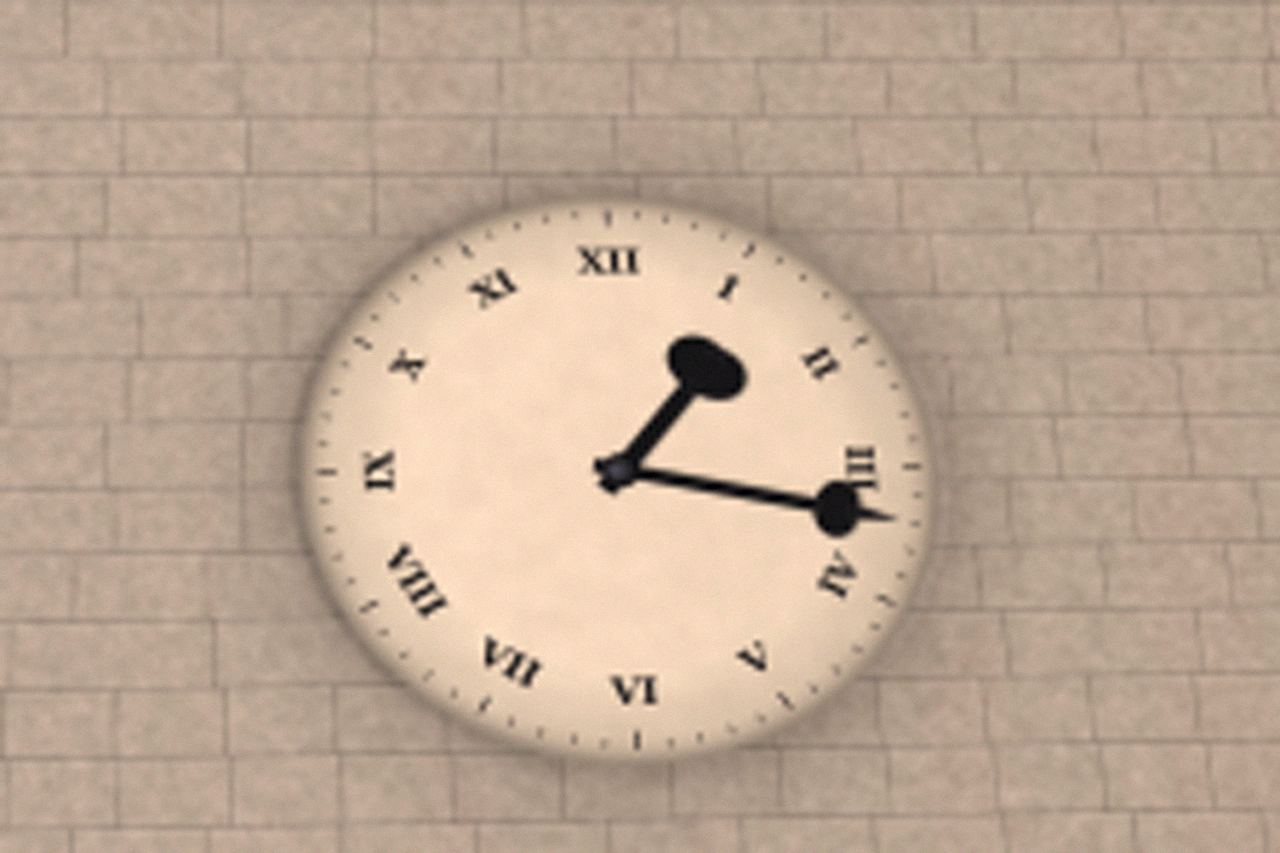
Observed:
1:17
